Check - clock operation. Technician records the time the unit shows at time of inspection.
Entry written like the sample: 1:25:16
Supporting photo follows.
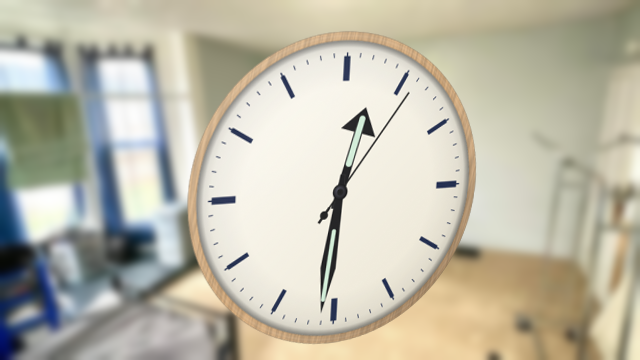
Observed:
12:31:06
